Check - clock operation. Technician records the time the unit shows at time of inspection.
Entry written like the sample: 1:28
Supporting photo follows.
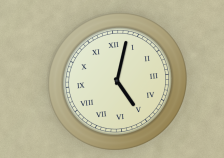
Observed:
5:03
